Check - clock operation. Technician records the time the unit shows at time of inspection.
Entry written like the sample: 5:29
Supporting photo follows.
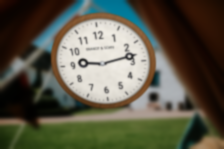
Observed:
9:13
